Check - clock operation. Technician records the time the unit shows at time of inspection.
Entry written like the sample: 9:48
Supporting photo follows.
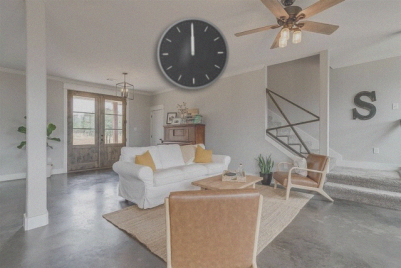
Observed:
12:00
